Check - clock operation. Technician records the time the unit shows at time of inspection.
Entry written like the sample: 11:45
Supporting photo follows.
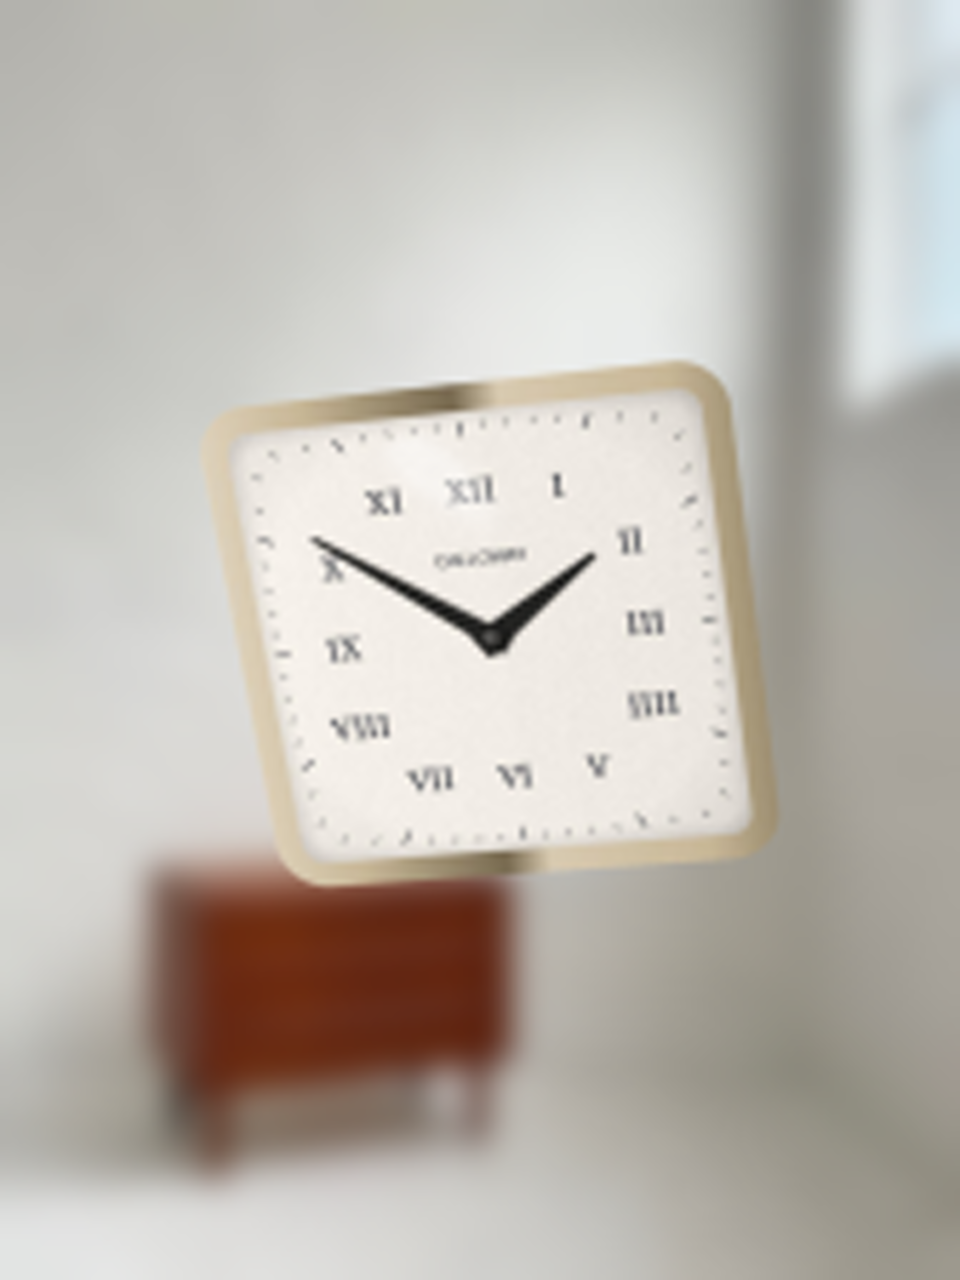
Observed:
1:51
